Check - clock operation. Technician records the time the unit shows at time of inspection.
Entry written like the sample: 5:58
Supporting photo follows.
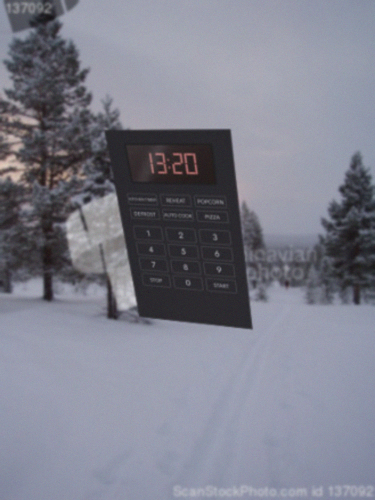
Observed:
13:20
